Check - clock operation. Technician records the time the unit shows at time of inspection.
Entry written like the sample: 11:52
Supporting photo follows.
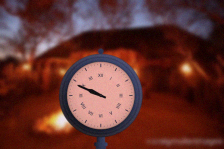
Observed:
9:49
